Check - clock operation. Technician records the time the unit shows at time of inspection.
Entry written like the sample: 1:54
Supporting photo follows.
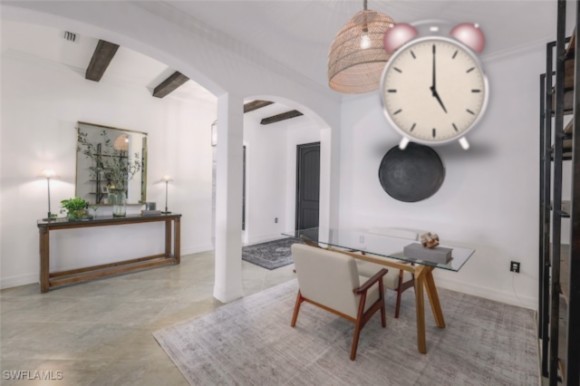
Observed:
5:00
